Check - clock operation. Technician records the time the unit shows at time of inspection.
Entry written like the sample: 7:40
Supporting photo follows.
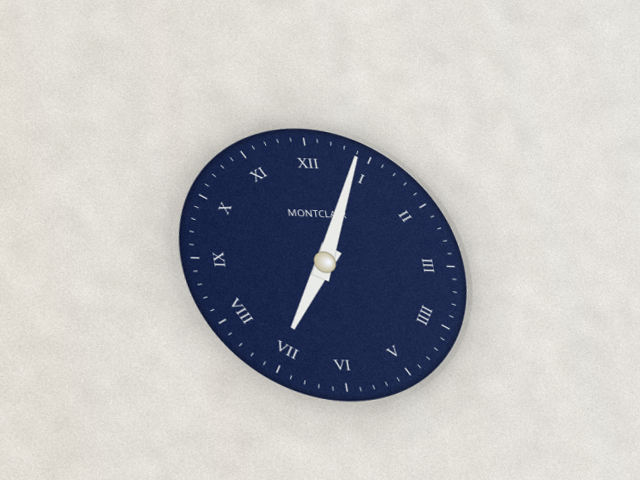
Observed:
7:04
